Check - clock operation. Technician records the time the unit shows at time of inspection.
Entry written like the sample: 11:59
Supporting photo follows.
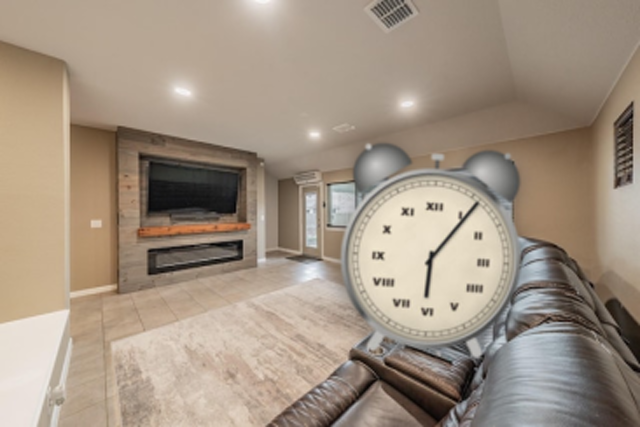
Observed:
6:06
